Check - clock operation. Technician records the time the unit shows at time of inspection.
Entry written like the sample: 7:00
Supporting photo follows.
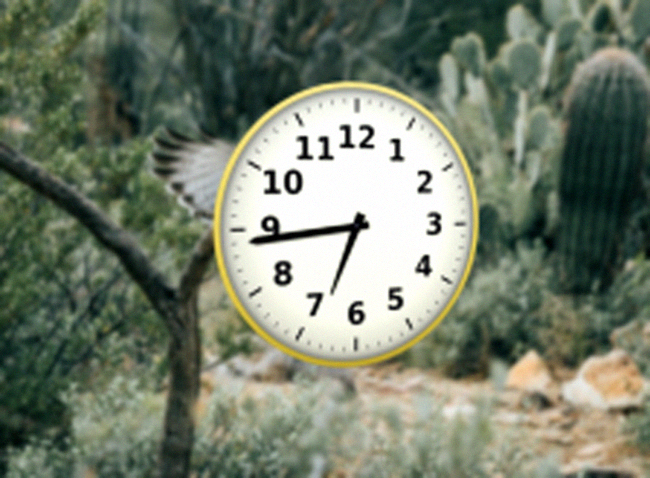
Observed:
6:44
